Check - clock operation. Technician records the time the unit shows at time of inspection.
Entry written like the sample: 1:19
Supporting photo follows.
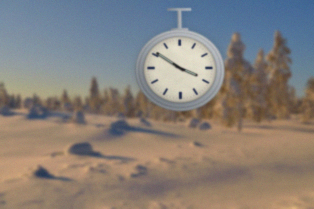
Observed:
3:51
